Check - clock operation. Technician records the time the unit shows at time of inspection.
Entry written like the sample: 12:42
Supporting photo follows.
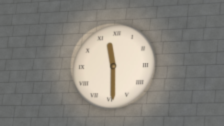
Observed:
11:29
